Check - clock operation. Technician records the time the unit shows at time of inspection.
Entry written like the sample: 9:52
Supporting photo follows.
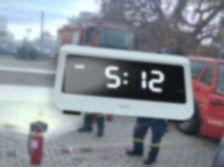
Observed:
5:12
